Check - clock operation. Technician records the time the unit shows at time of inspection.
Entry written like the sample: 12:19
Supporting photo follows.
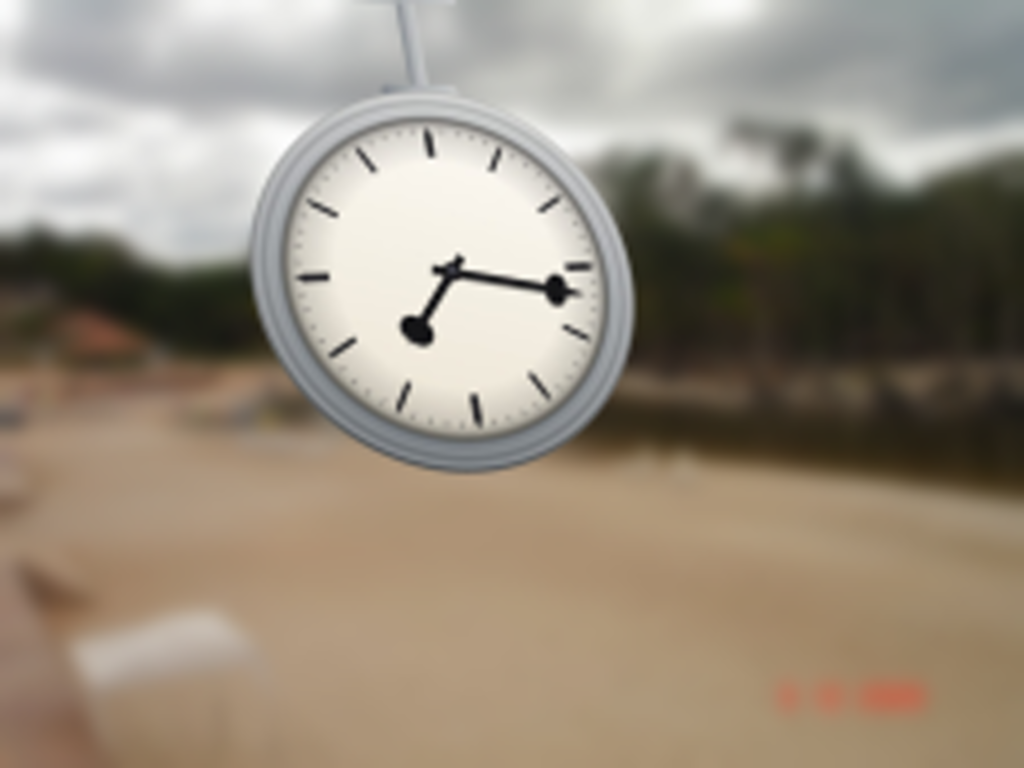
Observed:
7:17
